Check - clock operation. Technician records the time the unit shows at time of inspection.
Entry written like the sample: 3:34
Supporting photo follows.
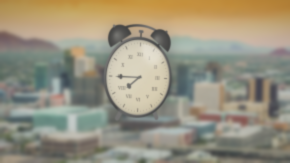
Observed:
7:45
